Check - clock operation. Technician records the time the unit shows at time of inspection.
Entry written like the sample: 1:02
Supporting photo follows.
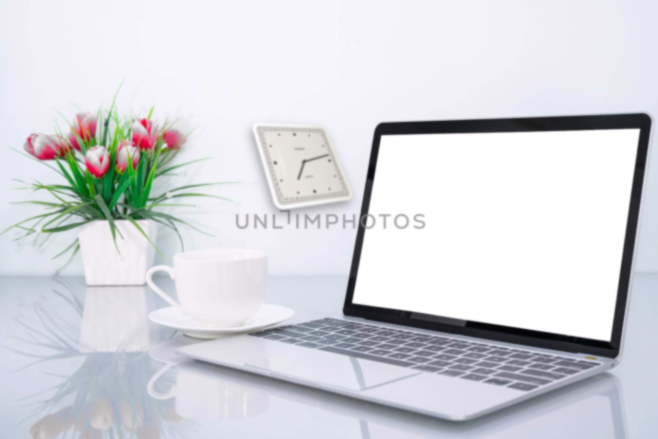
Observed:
7:13
